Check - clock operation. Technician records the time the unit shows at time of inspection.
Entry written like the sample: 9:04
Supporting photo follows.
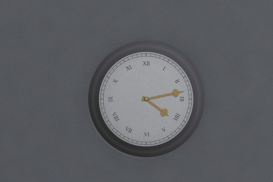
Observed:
4:13
